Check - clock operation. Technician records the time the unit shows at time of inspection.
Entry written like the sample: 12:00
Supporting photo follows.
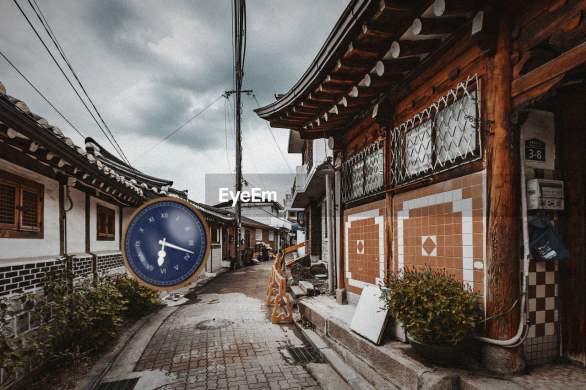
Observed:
6:18
